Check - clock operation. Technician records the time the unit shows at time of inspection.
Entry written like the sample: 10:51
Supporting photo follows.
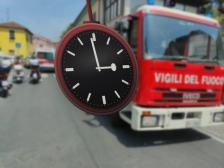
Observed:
2:59
